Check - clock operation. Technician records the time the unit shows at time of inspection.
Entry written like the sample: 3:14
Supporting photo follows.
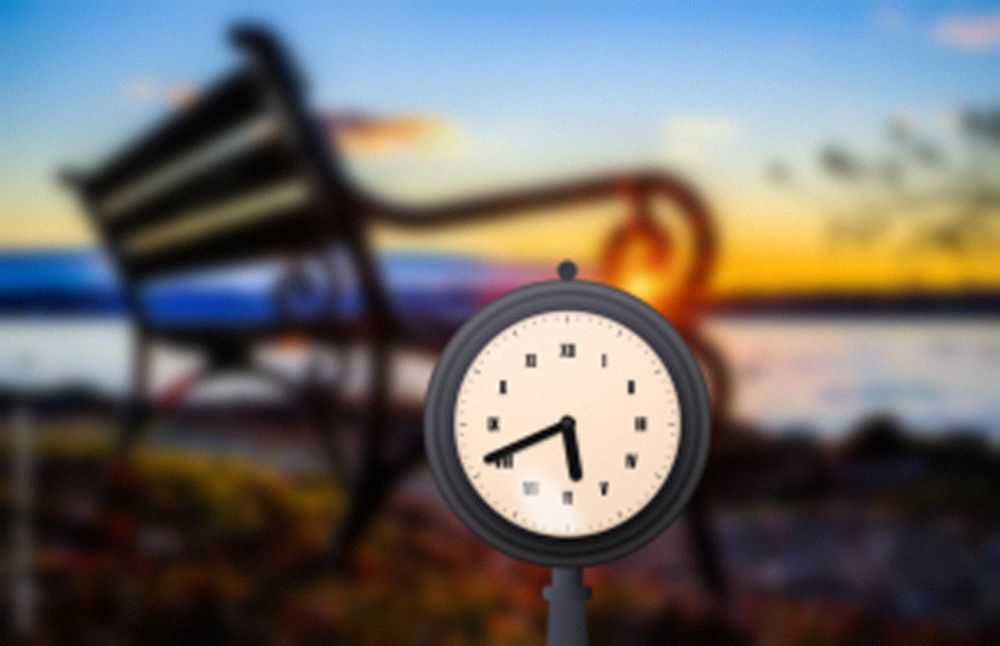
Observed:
5:41
